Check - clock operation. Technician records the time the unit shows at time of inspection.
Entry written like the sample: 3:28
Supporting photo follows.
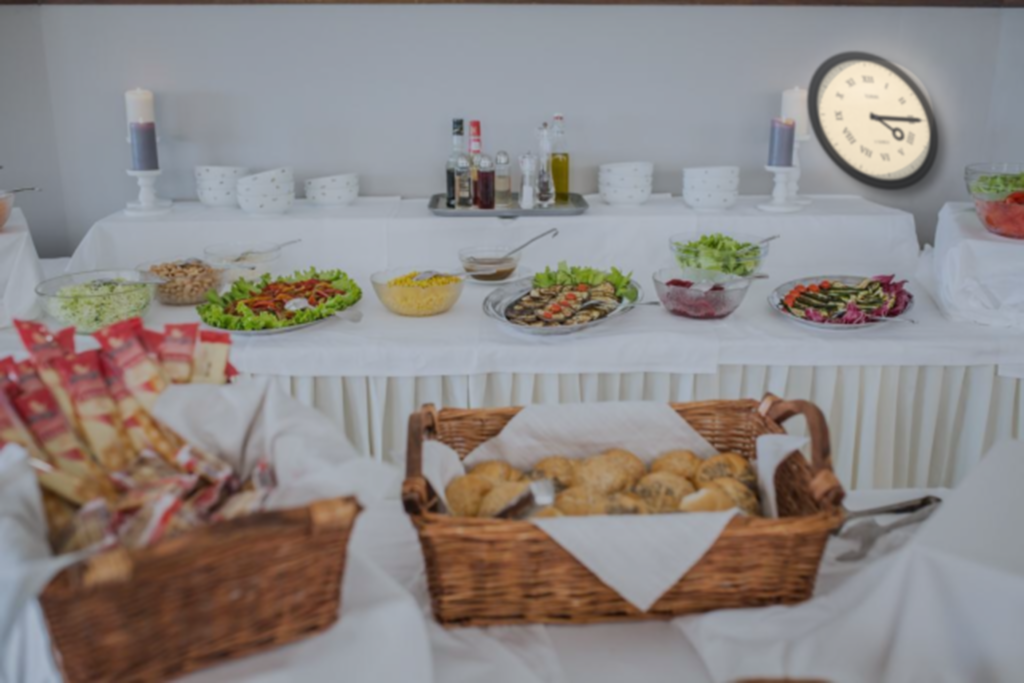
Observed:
4:15
